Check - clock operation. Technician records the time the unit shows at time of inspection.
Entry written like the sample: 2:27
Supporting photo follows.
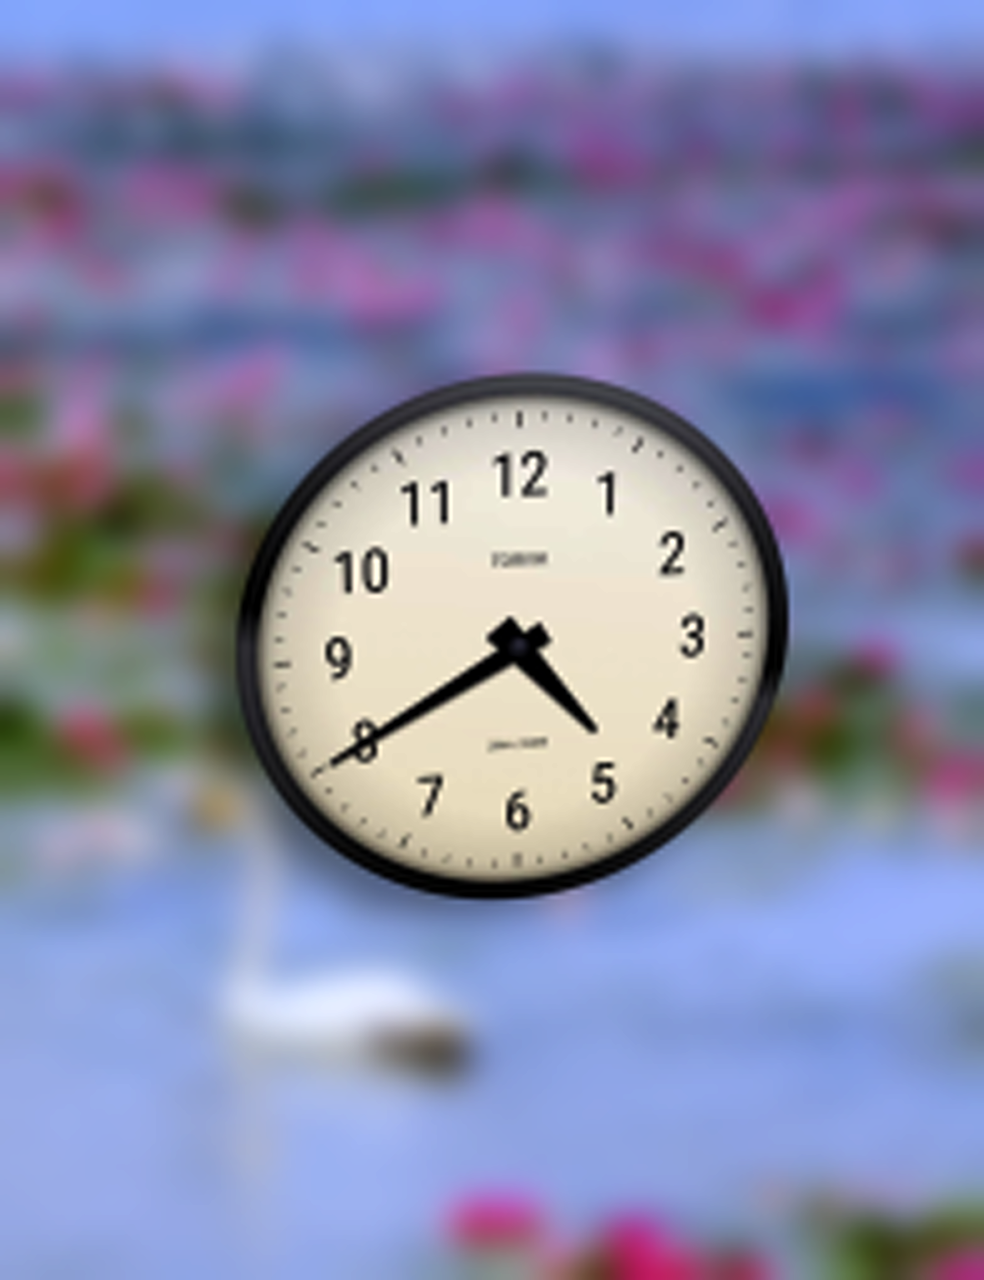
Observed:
4:40
